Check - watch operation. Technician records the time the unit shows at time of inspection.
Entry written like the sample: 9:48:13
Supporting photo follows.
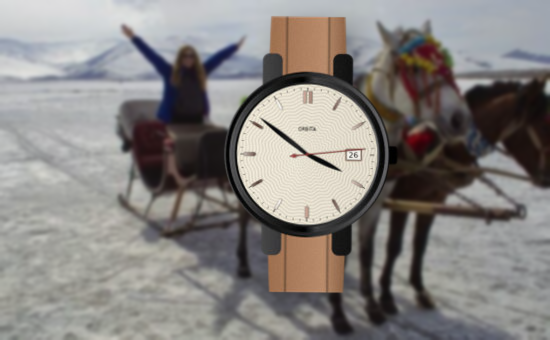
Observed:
3:51:14
